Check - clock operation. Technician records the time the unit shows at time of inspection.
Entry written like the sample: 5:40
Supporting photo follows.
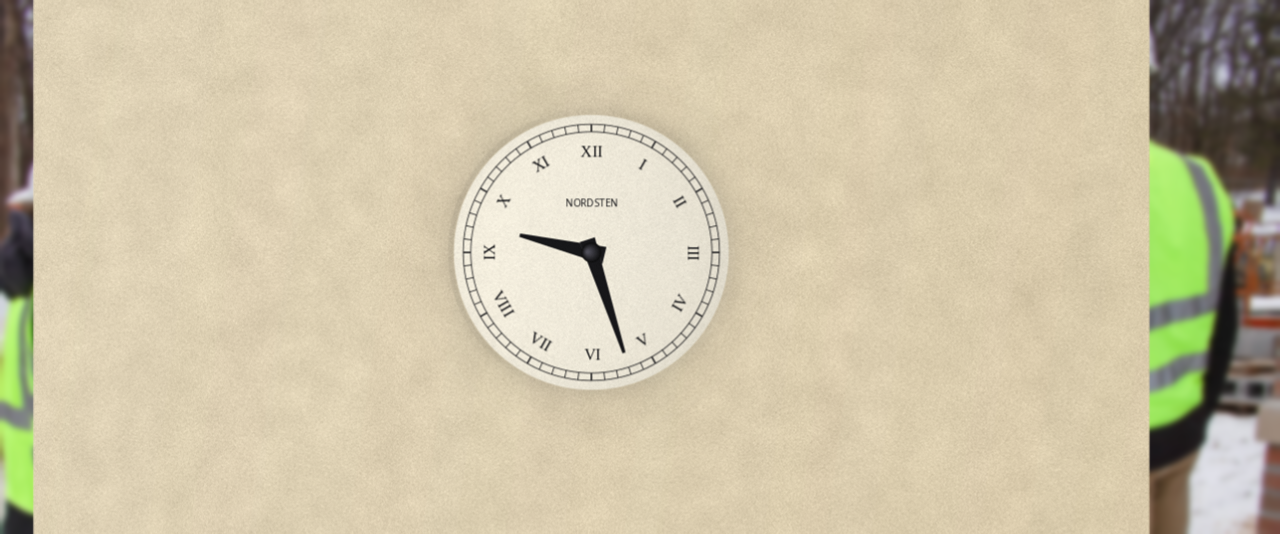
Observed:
9:27
